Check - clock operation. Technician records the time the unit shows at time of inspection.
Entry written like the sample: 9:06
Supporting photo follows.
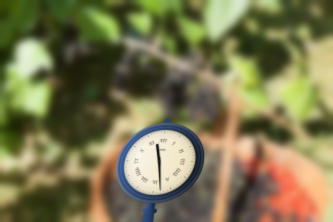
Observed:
11:28
